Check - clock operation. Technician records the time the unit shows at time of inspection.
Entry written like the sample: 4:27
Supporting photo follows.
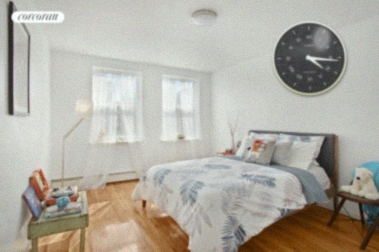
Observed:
4:16
